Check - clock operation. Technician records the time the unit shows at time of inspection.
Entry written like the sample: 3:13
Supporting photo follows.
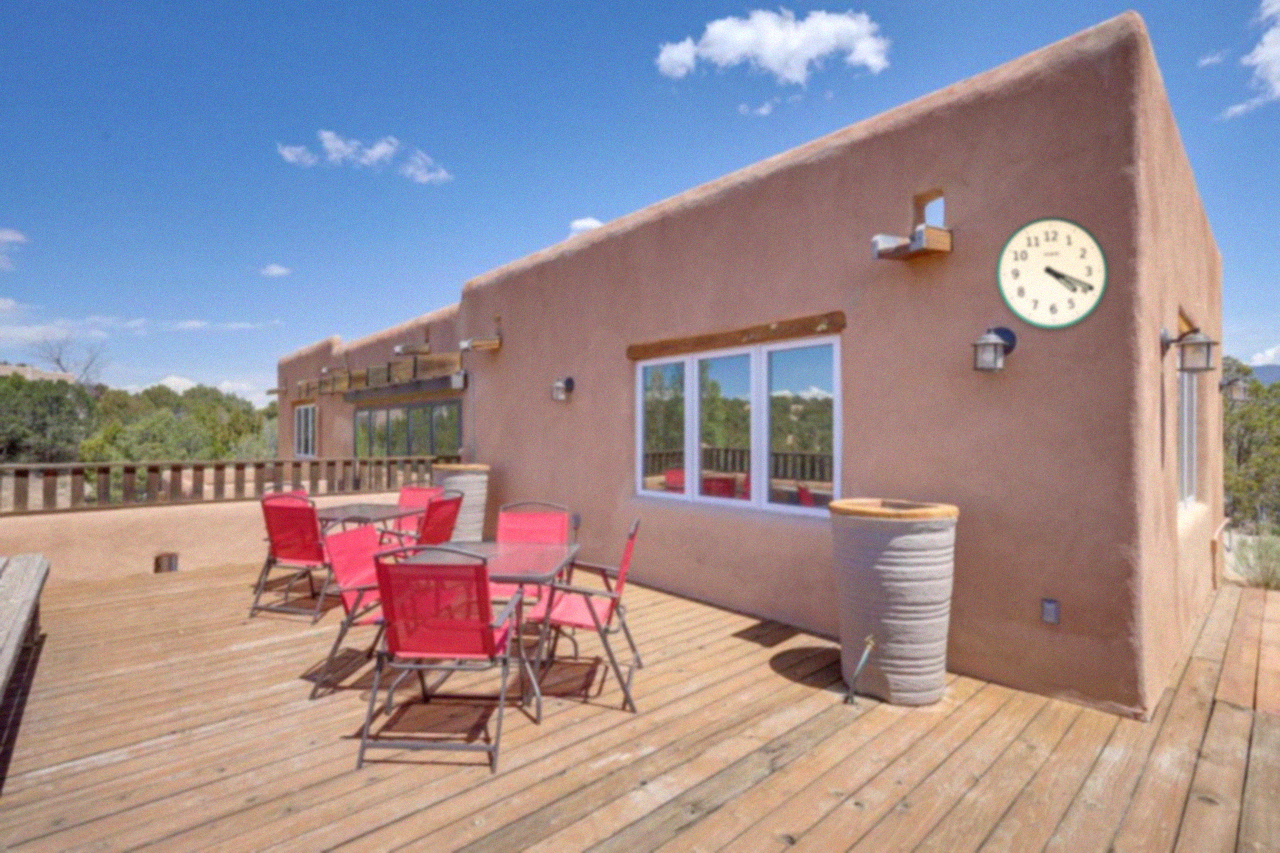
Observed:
4:19
